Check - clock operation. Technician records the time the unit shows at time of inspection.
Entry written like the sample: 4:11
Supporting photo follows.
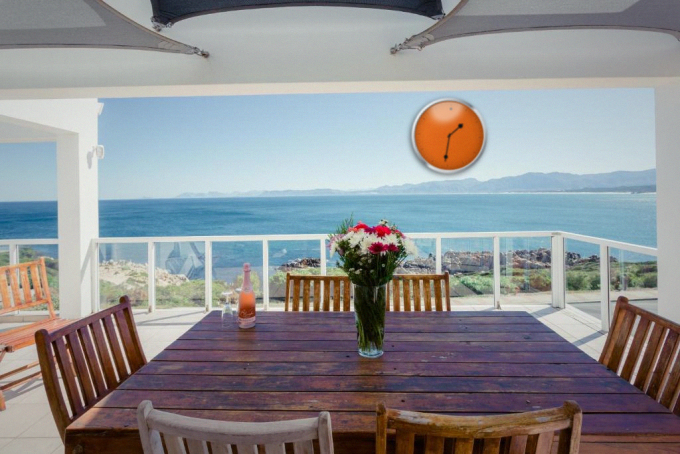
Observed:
1:31
